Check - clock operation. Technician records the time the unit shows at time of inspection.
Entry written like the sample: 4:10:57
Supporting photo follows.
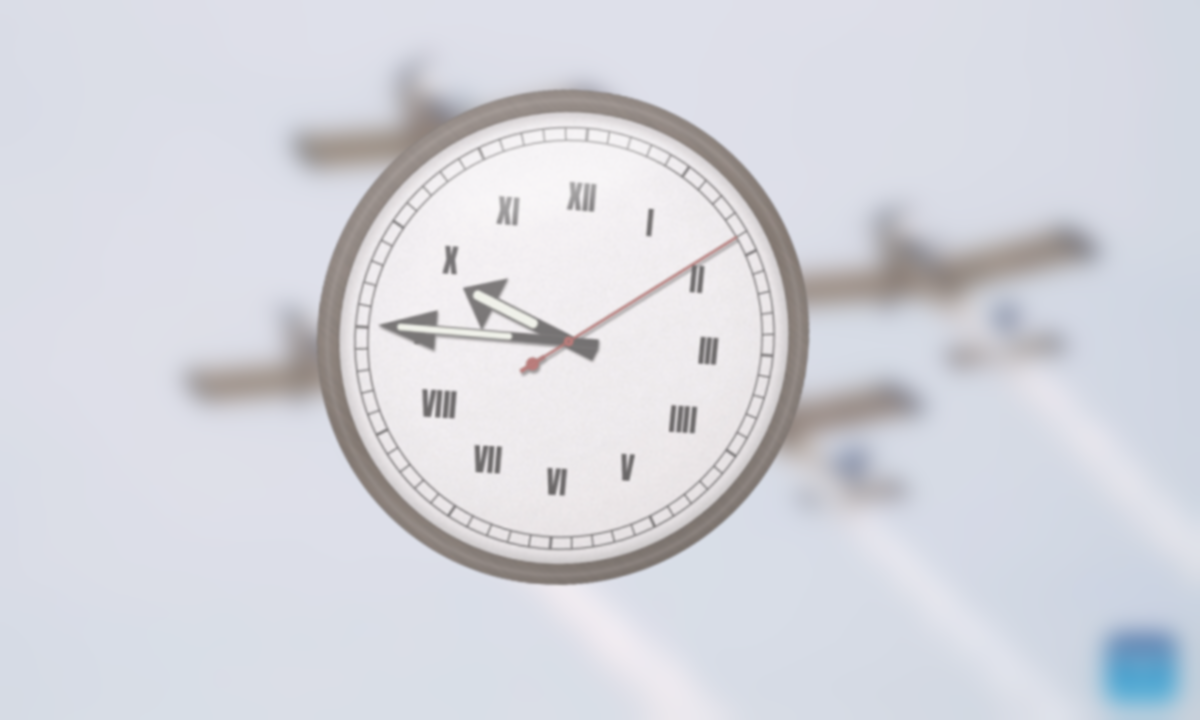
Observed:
9:45:09
